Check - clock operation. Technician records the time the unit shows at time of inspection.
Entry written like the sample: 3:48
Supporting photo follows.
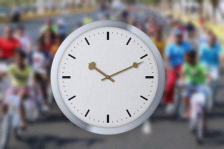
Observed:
10:11
